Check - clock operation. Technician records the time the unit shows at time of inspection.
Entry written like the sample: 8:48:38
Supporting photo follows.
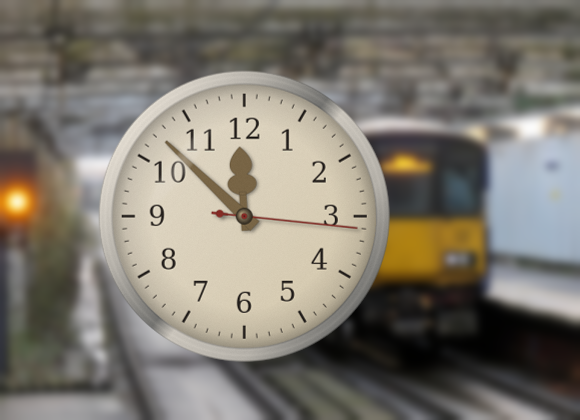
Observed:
11:52:16
